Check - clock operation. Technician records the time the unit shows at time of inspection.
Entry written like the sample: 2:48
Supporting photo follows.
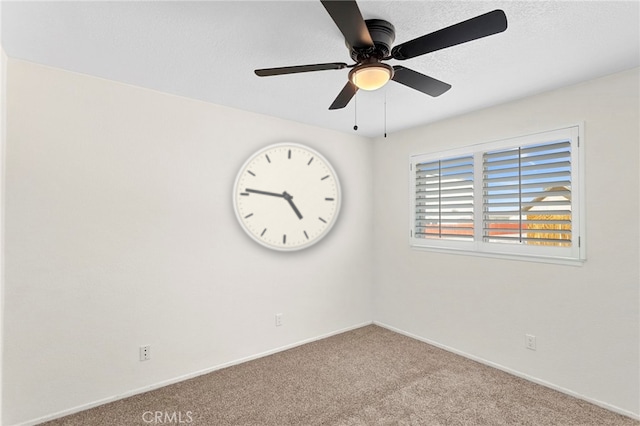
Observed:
4:46
